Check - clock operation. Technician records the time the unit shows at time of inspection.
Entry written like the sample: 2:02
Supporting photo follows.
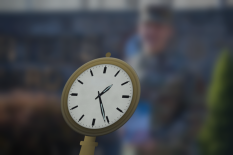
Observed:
1:26
